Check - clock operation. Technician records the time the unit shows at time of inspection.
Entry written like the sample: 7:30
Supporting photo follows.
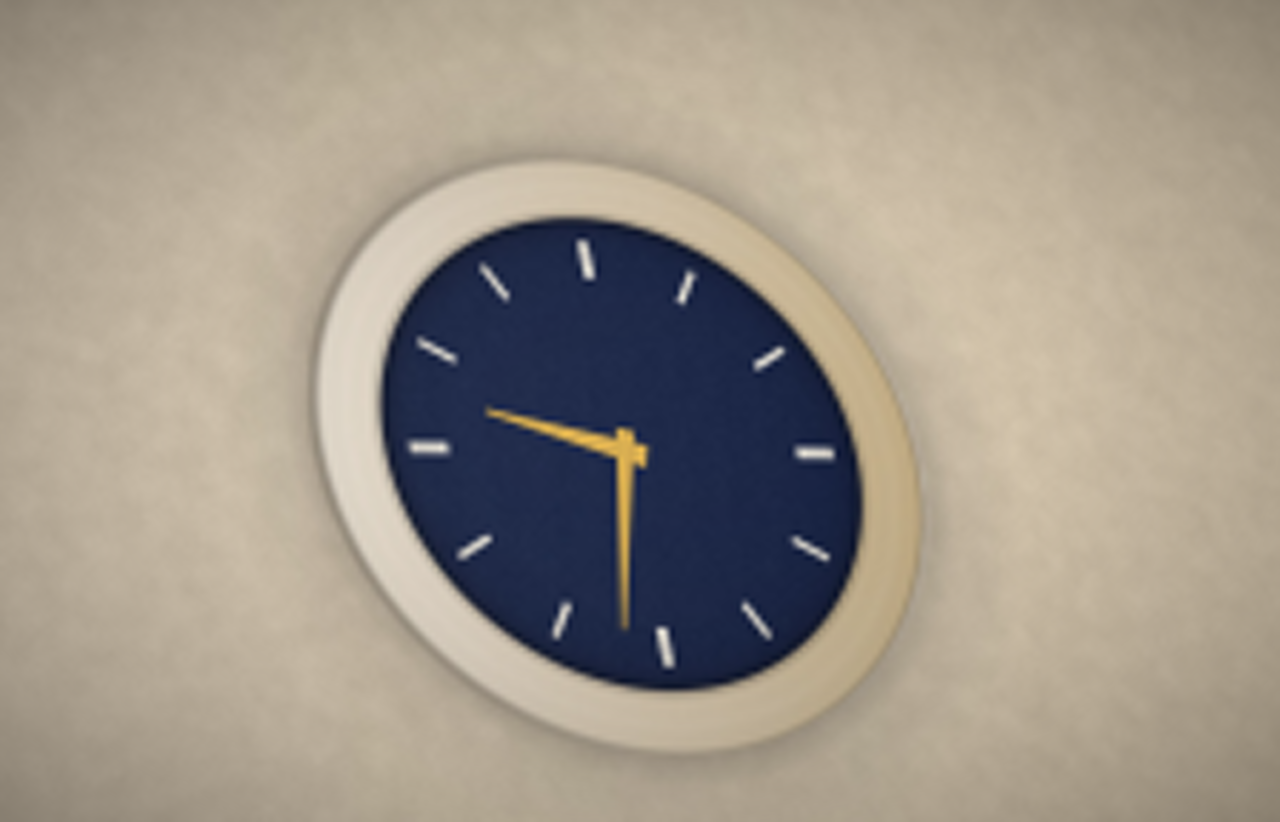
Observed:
9:32
